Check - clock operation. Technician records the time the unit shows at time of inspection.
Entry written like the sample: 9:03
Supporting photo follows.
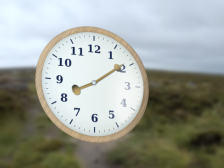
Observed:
8:09
